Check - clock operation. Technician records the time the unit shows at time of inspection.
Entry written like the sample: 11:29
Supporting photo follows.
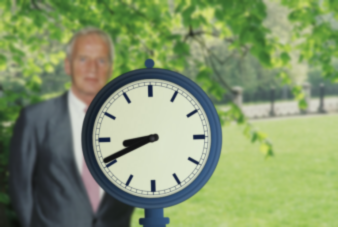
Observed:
8:41
